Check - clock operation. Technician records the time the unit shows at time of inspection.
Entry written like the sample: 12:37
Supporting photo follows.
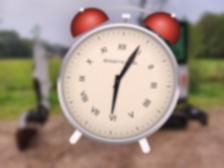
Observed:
6:04
